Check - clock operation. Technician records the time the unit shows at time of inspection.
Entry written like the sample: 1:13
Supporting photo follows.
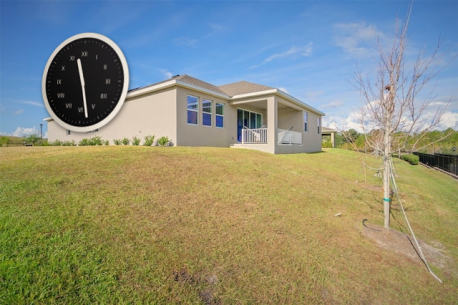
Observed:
11:28
